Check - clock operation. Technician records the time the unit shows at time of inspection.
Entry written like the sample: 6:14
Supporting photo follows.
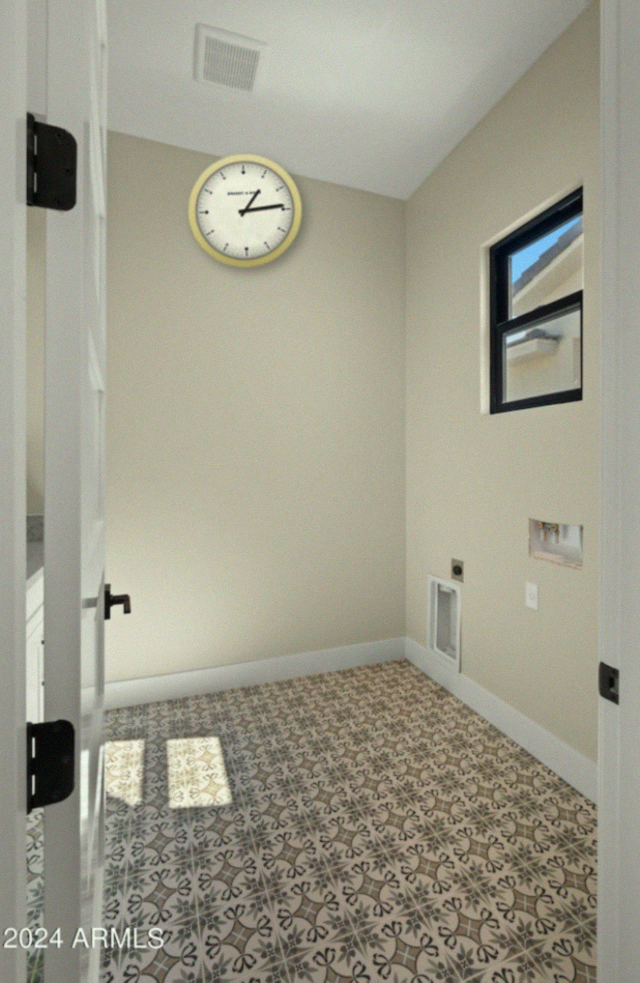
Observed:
1:14
